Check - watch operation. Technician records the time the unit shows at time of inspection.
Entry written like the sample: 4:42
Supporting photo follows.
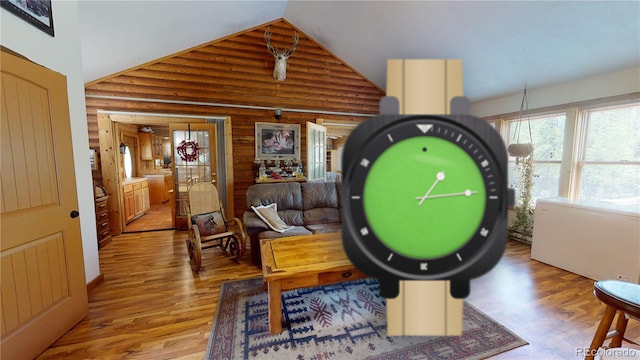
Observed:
1:14
